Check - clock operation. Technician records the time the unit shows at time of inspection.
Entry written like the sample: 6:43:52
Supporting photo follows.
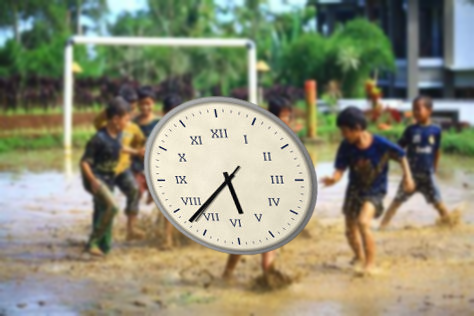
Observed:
5:37:37
